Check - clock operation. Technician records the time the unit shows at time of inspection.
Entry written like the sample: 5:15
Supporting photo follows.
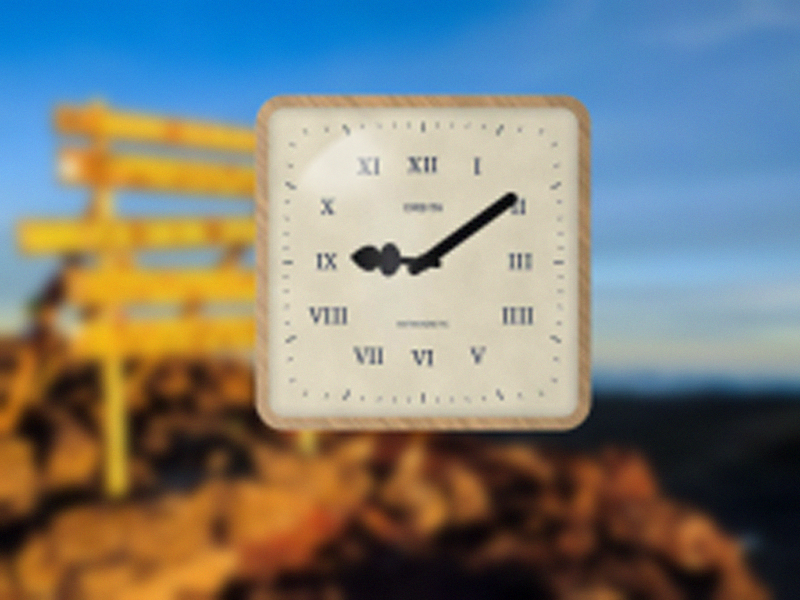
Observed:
9:09
